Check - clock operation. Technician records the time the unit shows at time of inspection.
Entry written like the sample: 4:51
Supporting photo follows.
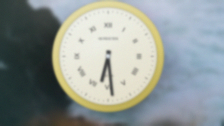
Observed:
6:29
